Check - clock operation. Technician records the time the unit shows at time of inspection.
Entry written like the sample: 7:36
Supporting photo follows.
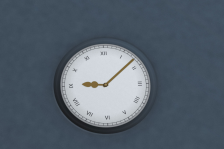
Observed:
9:08
